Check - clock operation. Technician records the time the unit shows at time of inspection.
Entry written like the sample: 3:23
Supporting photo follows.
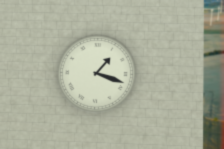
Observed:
1:18
